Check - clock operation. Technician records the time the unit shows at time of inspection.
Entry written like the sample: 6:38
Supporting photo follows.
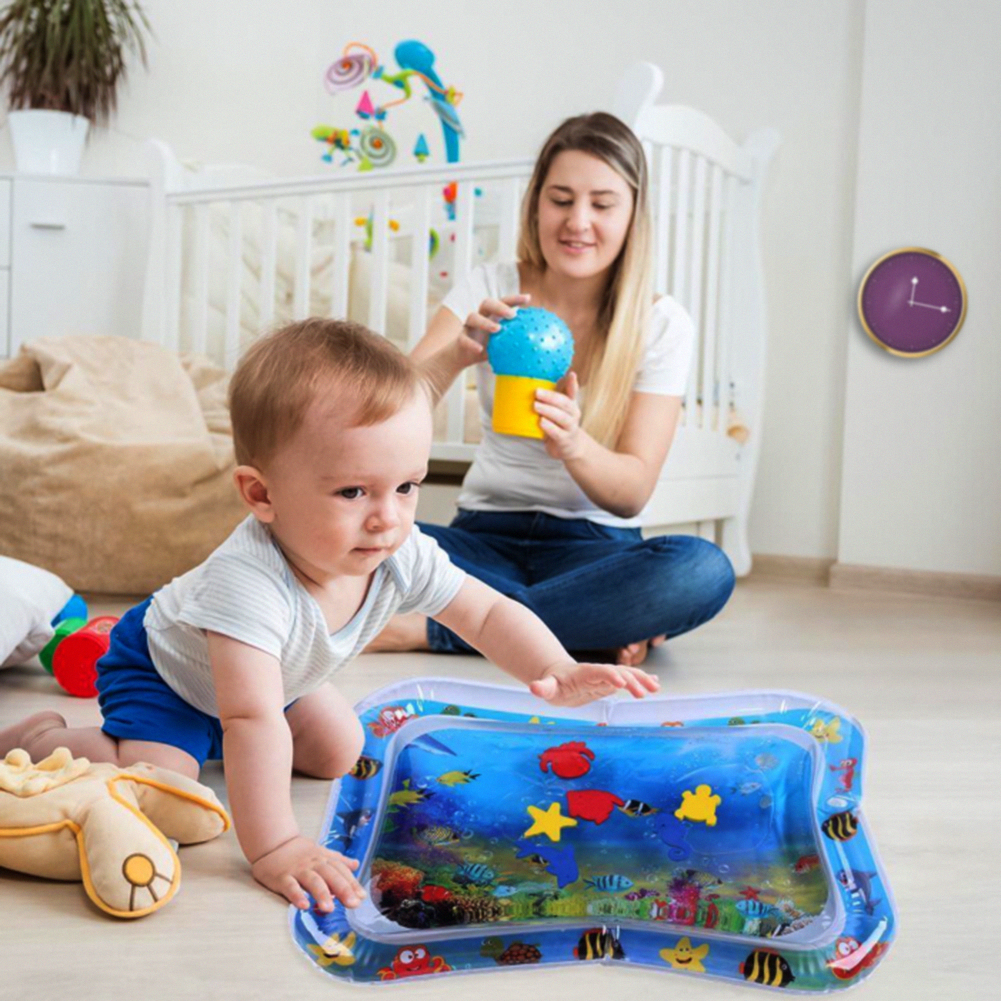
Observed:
12:17
